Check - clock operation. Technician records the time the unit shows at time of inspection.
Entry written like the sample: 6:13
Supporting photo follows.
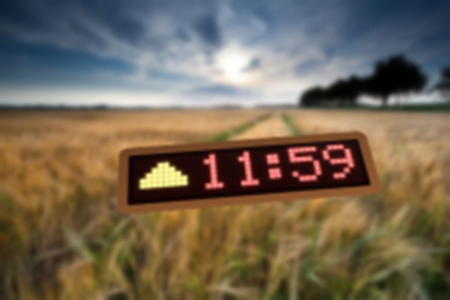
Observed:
11:59
